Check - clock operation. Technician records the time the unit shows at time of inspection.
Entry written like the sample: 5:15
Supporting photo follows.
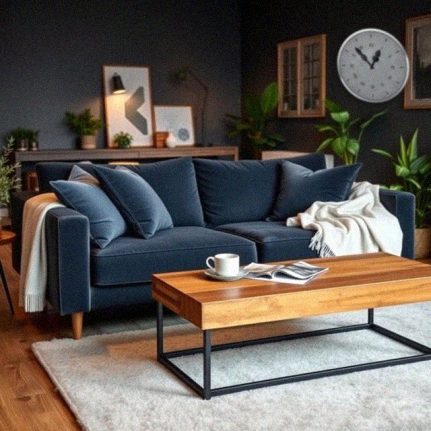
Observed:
12:53
